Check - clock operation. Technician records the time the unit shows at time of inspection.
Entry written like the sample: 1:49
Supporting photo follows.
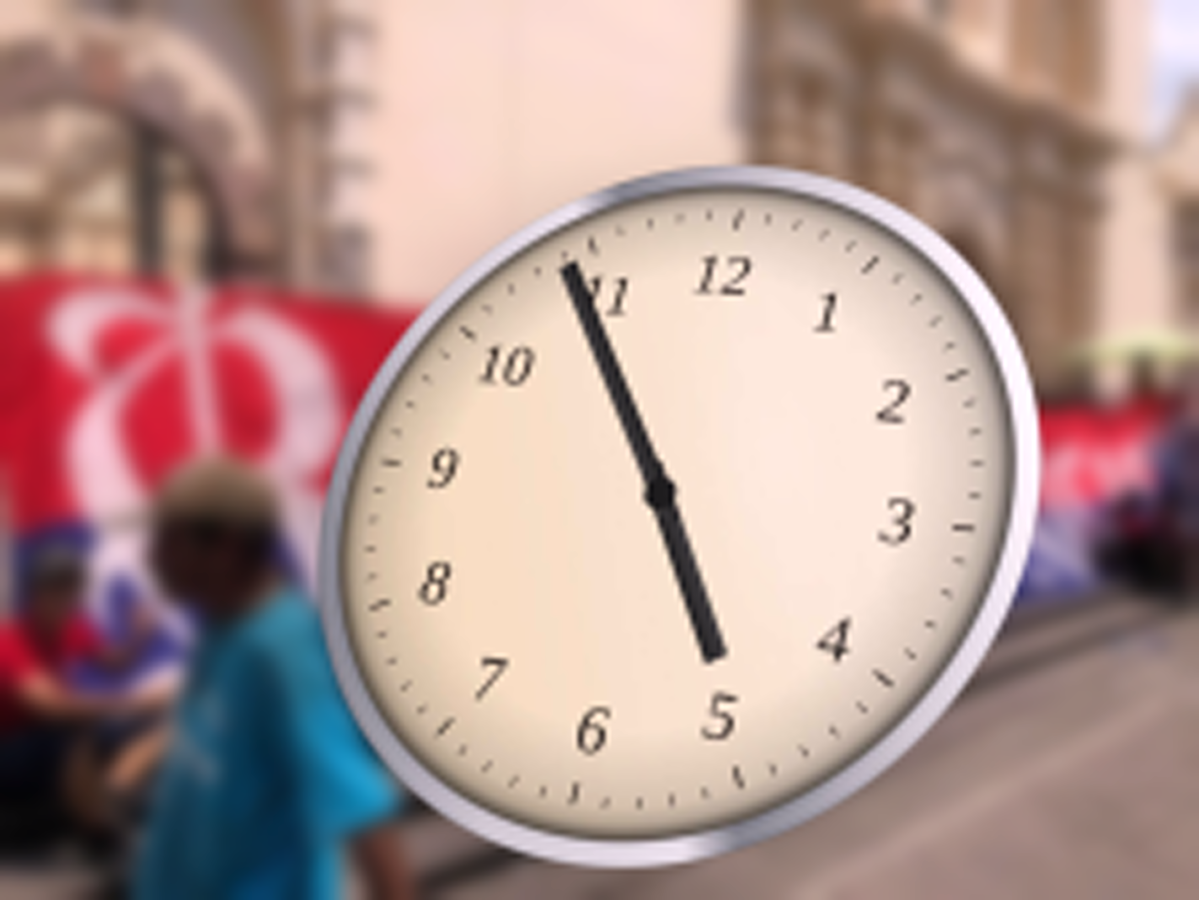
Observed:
4:54
